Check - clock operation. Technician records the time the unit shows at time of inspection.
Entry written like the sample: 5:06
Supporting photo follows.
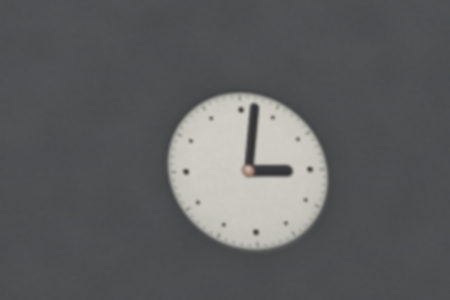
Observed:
3:02
